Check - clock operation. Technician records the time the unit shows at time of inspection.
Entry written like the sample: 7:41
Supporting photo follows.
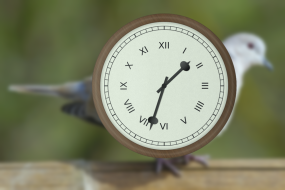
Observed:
1:33
